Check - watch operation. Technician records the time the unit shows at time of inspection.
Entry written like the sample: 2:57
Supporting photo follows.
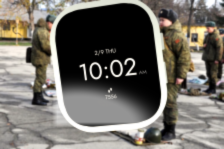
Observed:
10:02
